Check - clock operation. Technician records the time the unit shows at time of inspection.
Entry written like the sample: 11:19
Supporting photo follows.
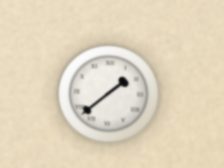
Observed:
1:38
